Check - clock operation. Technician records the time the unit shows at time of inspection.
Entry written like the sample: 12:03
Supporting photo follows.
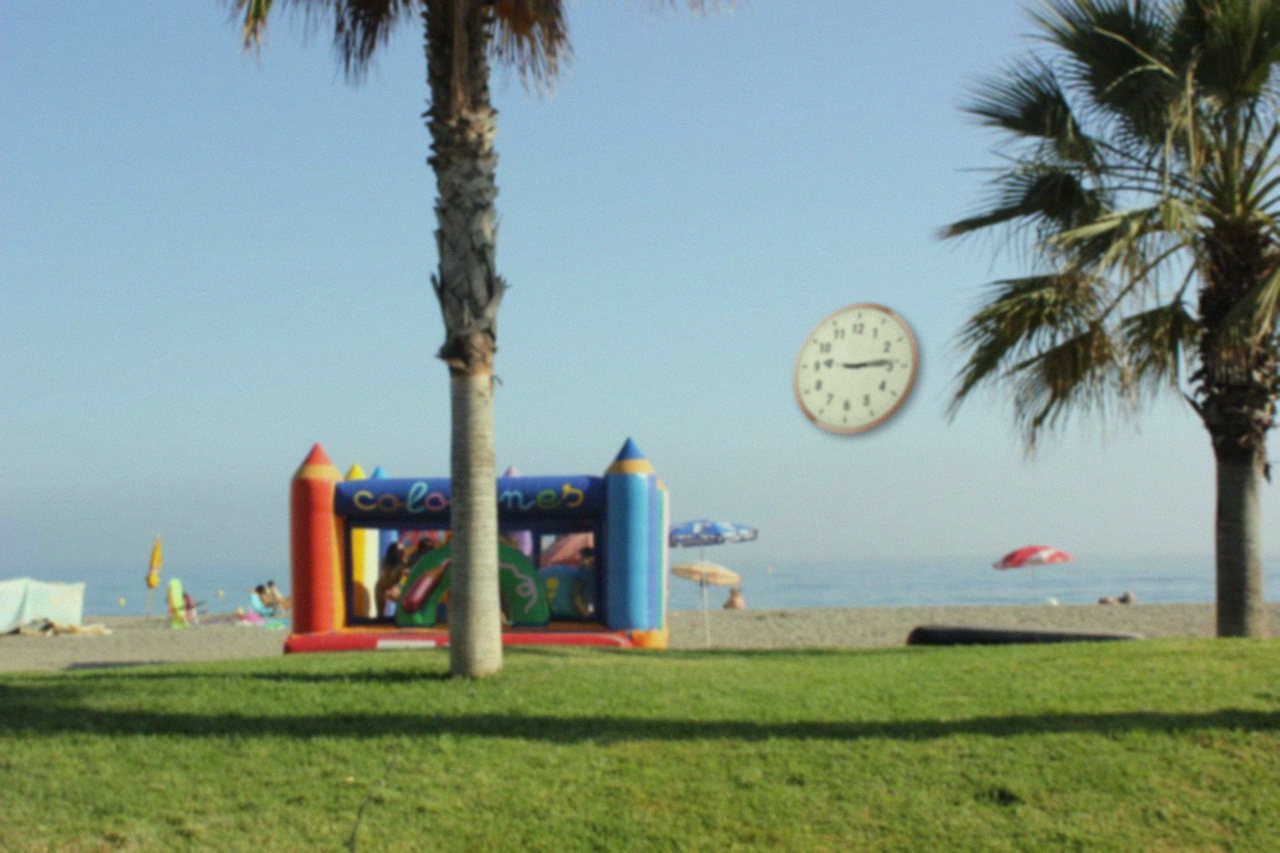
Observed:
9:14
